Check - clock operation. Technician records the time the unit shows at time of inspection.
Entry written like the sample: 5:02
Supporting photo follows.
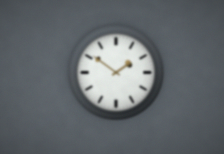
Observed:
1:51
